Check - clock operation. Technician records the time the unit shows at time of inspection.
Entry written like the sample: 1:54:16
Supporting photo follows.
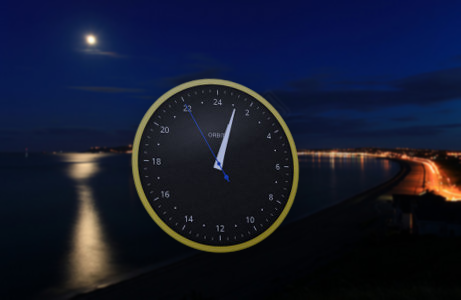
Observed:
1:02:55
